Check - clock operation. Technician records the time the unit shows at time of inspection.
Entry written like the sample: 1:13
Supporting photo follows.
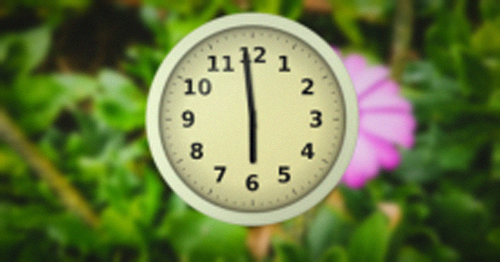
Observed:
5:59
